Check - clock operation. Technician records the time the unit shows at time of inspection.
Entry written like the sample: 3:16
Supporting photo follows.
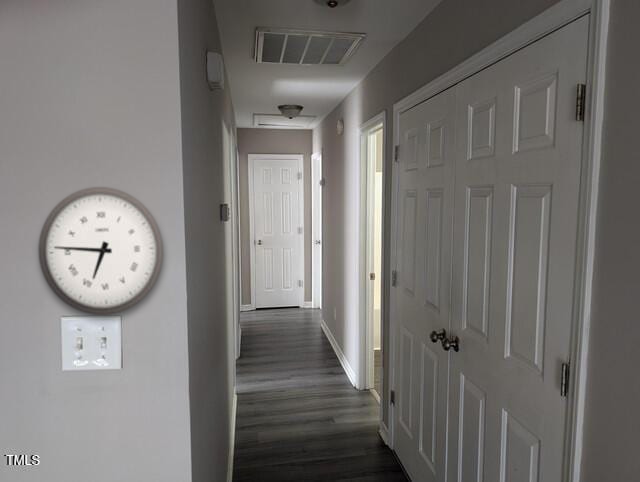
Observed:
6:46
